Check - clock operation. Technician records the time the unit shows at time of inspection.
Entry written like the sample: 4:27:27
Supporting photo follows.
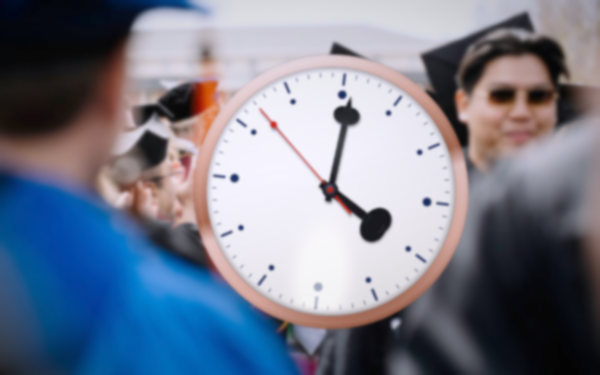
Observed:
4:00:52
